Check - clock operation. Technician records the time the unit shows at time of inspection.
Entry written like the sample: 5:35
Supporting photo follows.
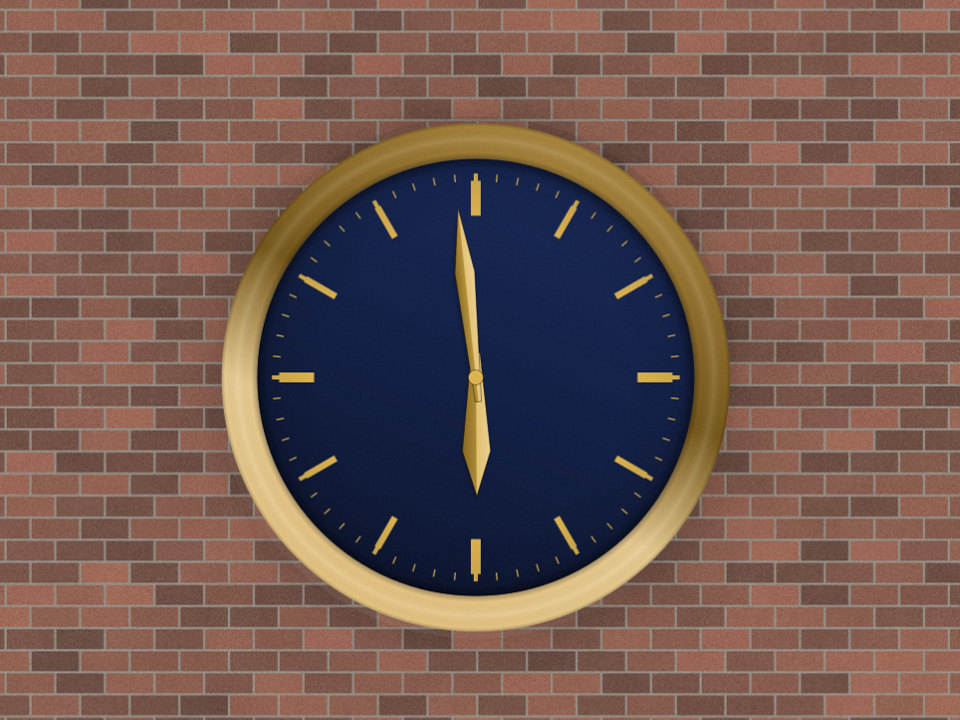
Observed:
5:59
